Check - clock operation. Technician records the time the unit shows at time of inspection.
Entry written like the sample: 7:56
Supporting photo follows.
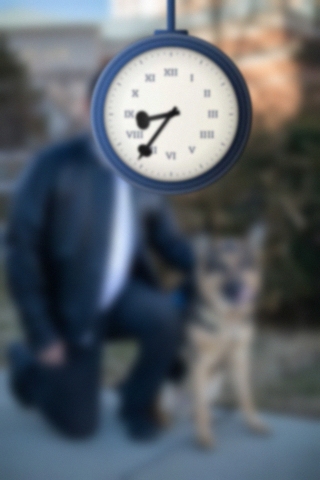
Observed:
8:36
